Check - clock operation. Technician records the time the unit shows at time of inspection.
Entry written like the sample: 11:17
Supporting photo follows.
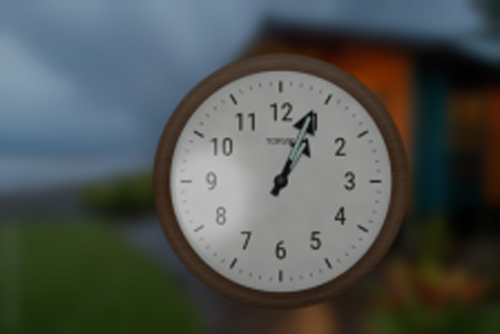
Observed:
1:04
